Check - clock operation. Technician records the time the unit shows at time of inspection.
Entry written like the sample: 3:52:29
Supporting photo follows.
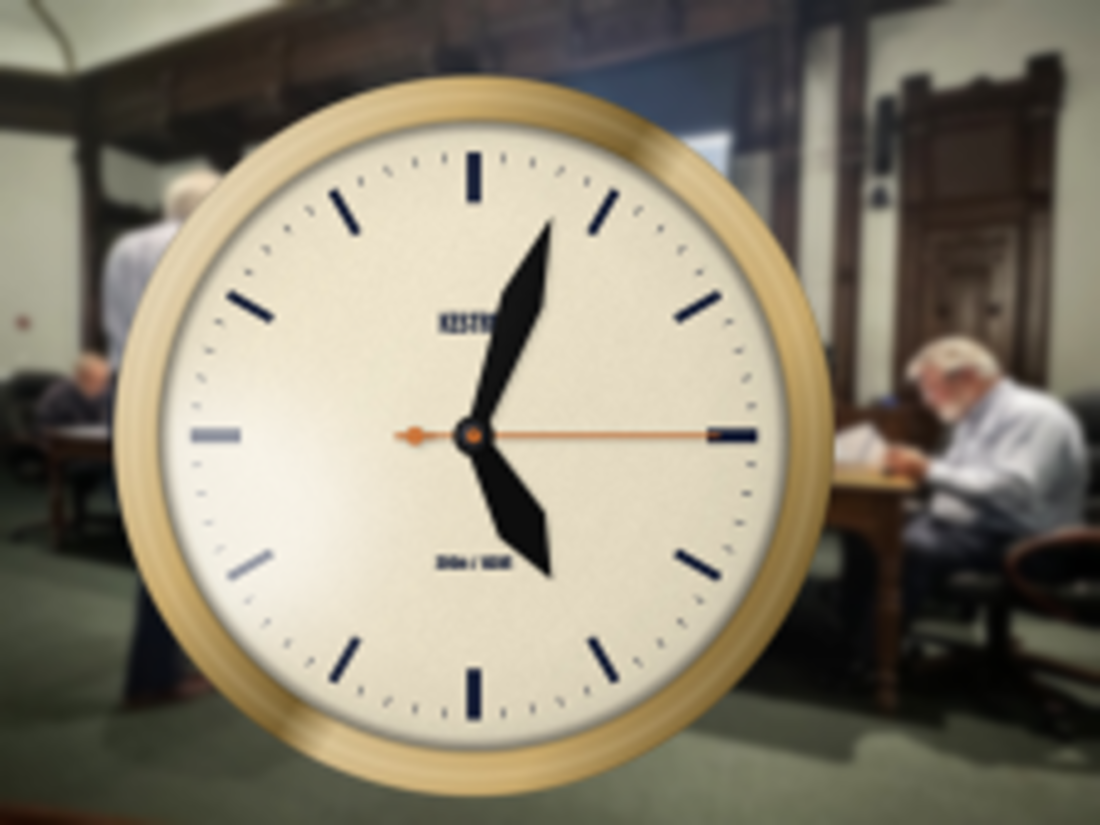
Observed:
5:03:15
